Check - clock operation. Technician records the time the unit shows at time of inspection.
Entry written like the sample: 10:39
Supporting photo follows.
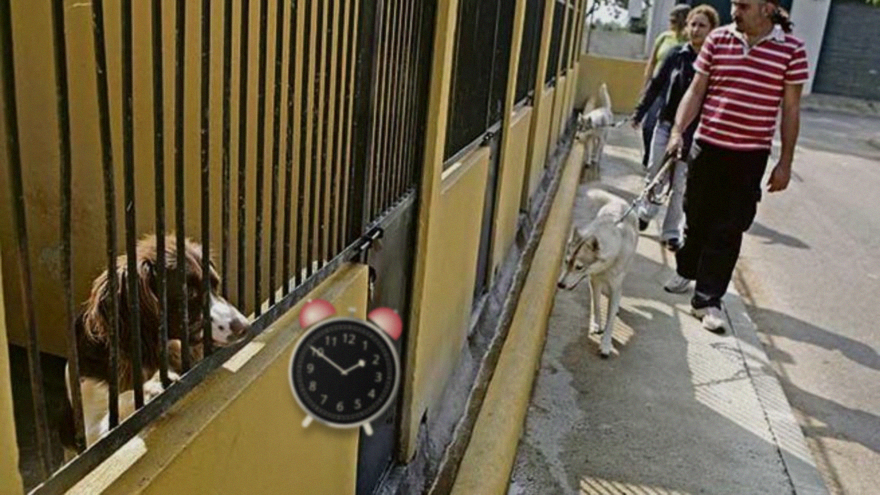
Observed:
1:50
